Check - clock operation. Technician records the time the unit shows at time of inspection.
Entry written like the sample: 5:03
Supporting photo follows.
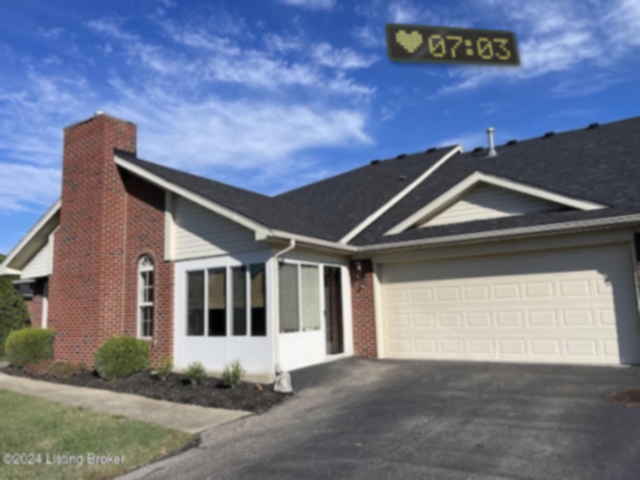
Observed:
7:03
